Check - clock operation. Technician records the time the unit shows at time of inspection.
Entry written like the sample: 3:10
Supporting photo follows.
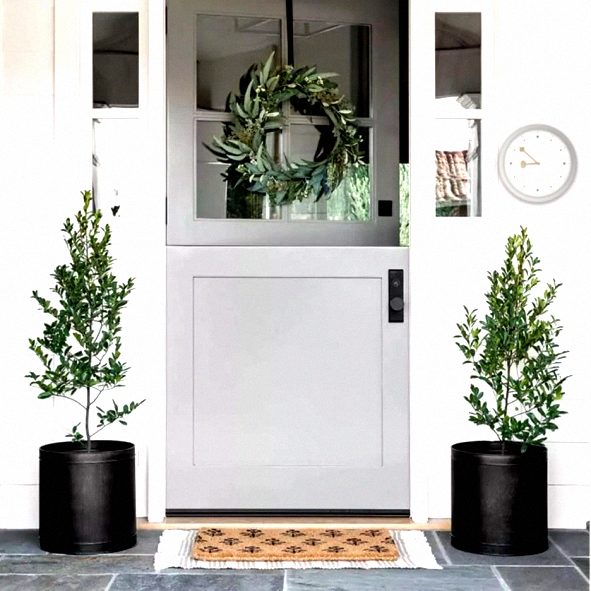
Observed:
8:52
